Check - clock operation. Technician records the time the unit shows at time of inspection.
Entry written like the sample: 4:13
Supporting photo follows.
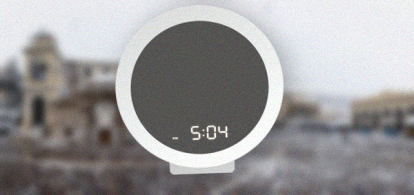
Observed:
5:04
